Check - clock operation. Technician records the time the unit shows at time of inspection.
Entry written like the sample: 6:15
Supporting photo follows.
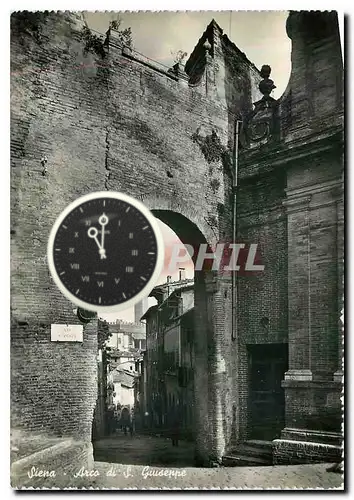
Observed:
11:00
